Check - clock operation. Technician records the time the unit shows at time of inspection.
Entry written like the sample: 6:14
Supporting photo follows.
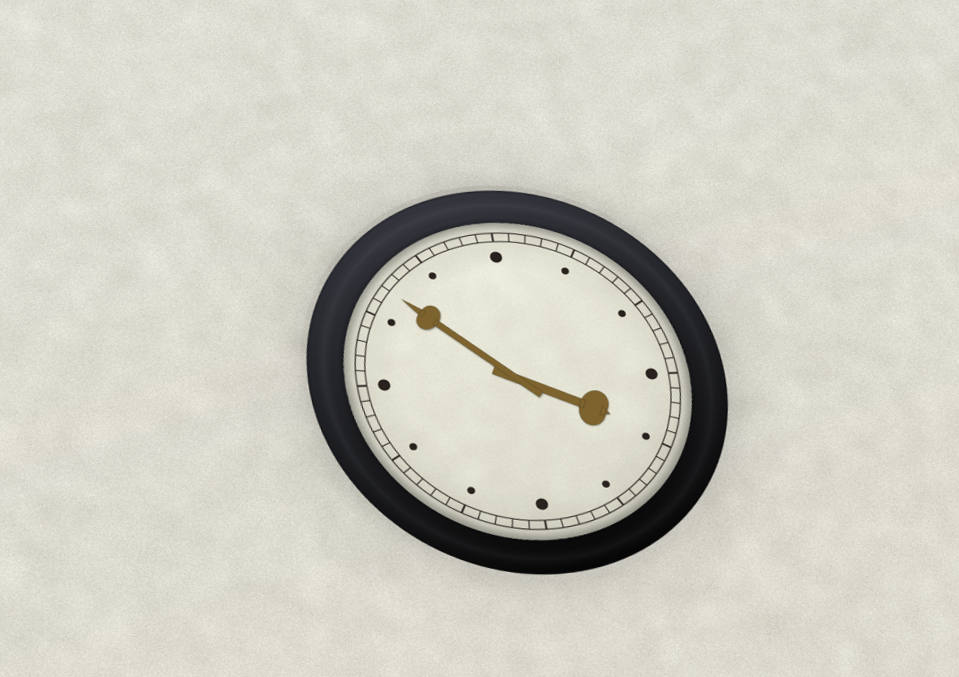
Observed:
3:52
